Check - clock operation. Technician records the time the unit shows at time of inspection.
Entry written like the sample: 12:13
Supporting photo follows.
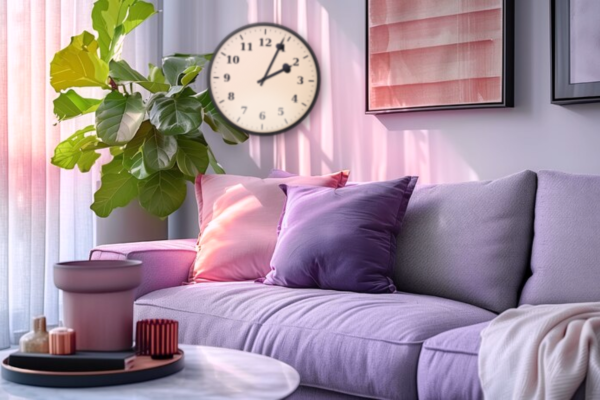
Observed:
2:04
